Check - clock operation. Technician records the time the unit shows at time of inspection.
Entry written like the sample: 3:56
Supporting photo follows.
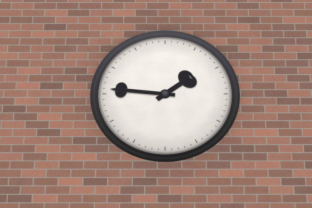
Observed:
1:46
